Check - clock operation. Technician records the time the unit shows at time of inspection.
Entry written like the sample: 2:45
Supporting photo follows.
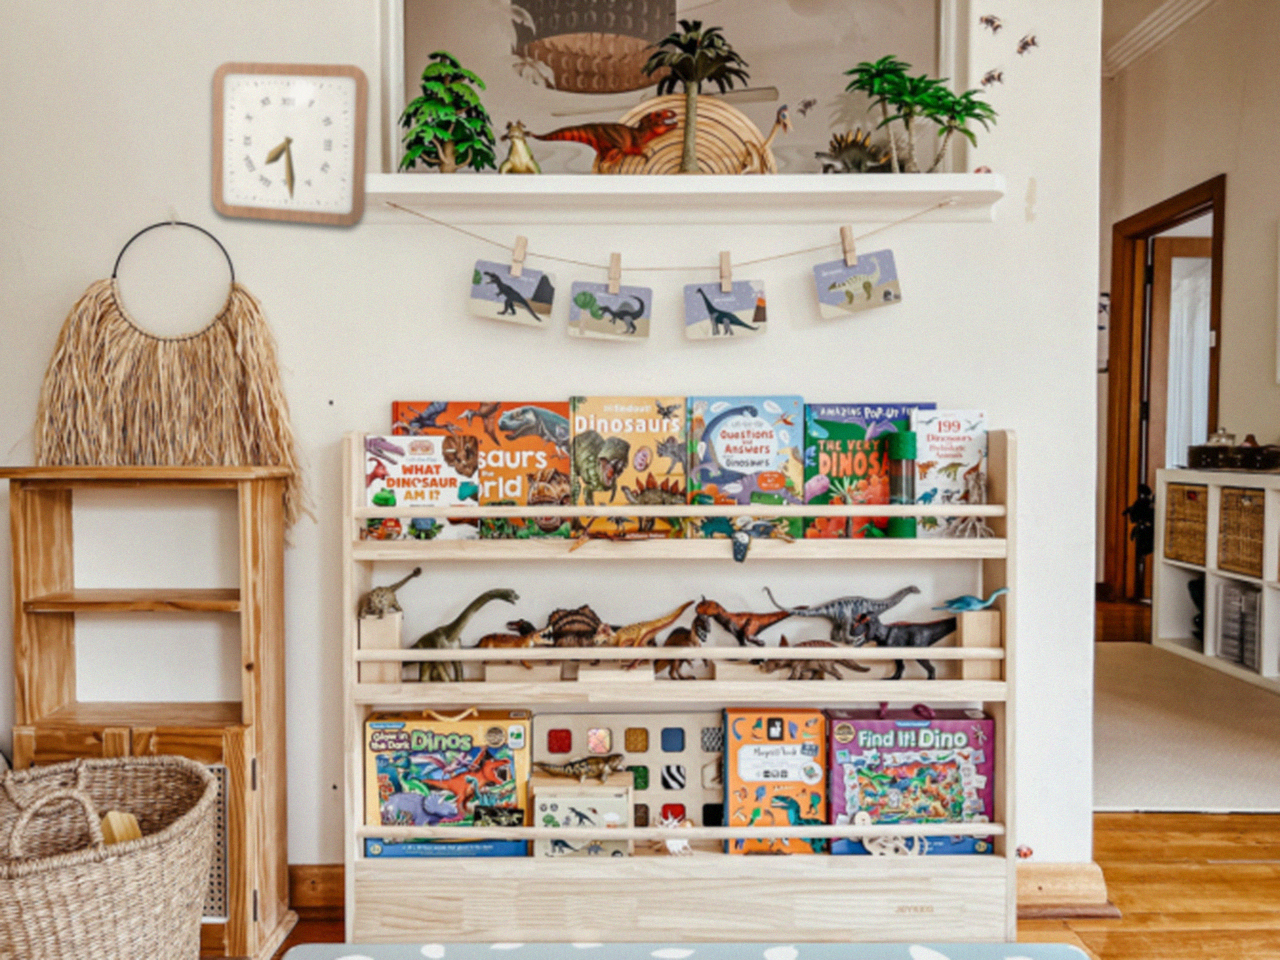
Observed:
7:29
